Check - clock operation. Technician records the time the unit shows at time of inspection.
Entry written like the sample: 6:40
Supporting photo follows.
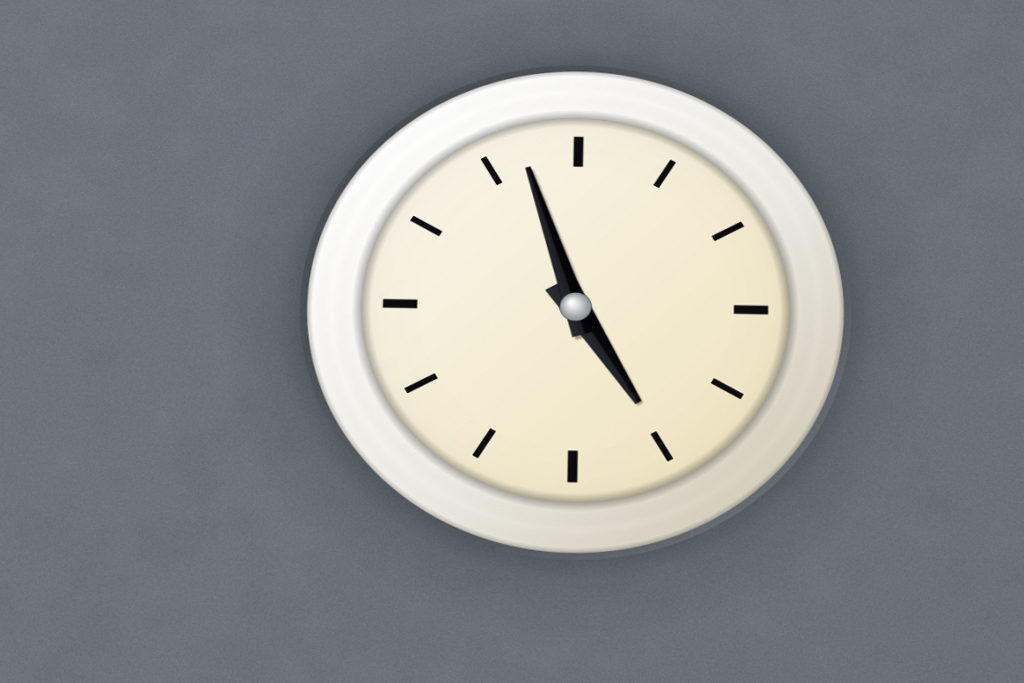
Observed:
4:57
